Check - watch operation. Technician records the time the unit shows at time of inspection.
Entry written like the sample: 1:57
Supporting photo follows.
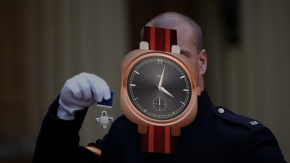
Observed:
4:02
